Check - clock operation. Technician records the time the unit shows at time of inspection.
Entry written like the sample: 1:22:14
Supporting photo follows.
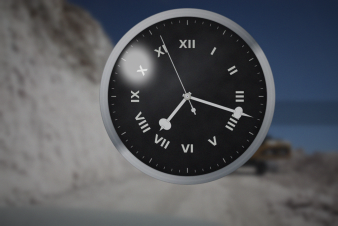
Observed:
7:17:56
